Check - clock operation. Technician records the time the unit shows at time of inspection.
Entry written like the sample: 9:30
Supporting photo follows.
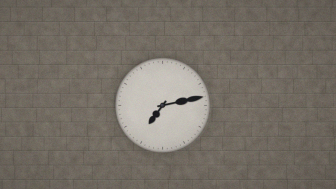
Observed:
7:13
